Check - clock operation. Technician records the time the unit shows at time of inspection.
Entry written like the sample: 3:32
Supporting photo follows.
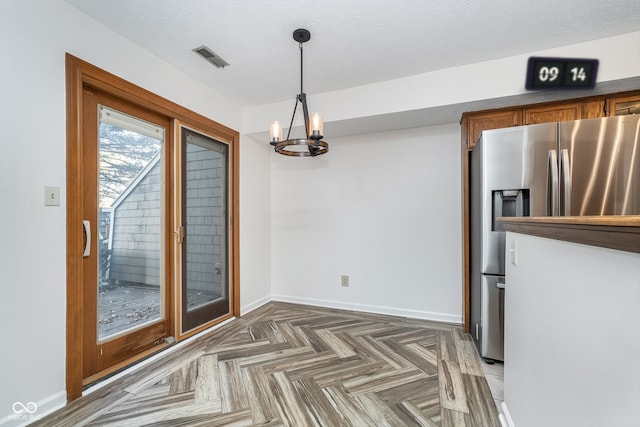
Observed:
9:14
